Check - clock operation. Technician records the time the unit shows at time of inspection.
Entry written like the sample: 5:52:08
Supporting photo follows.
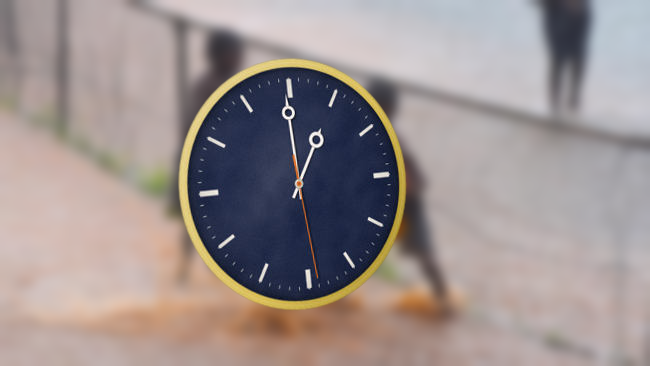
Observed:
12:59:29
